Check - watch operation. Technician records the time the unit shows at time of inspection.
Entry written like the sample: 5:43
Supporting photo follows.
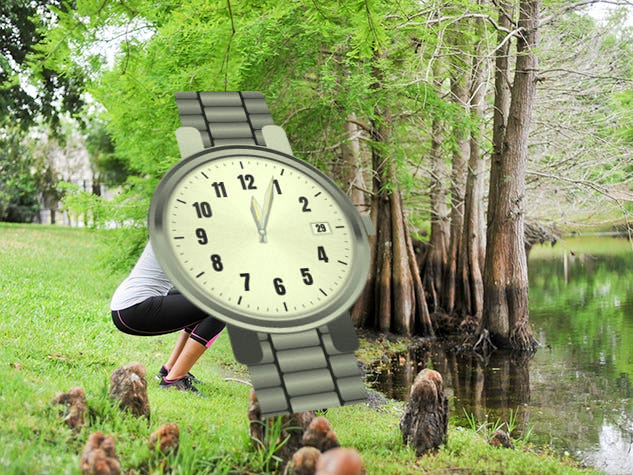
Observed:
12:04
